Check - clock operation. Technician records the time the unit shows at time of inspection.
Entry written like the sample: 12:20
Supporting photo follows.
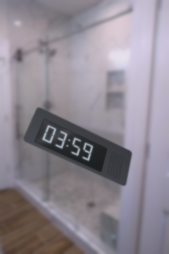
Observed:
3:59
